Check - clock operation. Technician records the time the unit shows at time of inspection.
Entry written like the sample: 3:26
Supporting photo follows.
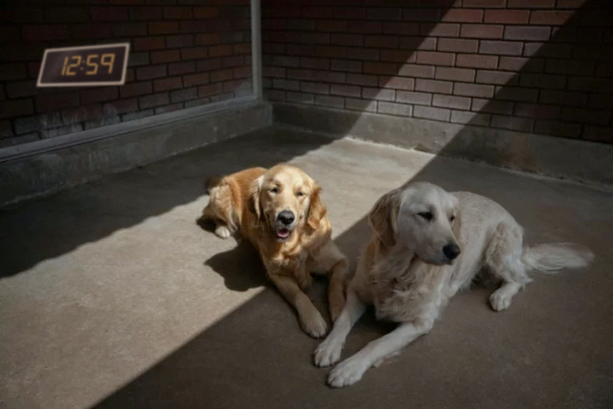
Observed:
12:59
